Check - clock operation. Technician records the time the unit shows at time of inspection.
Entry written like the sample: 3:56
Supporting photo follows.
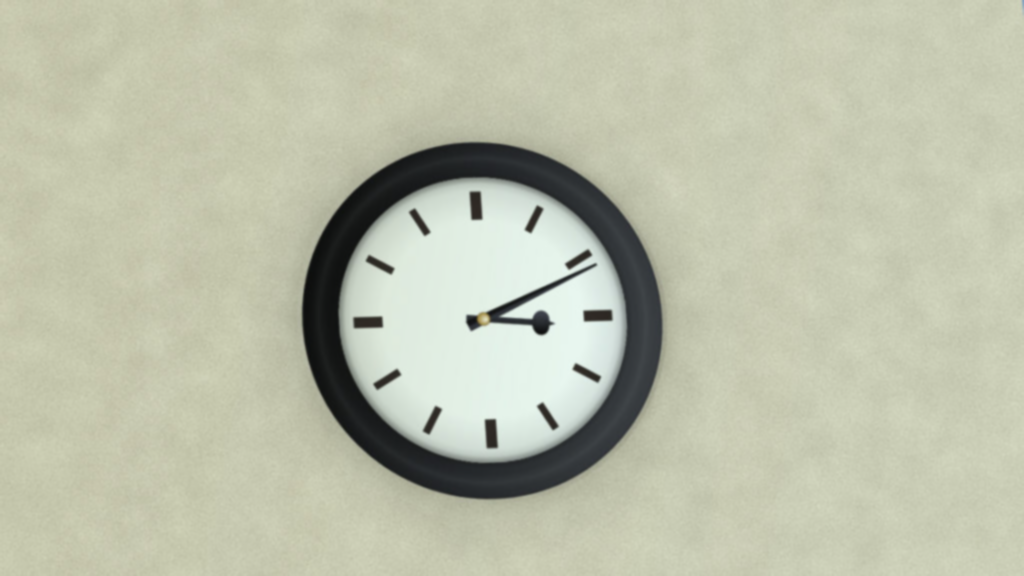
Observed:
3:11
